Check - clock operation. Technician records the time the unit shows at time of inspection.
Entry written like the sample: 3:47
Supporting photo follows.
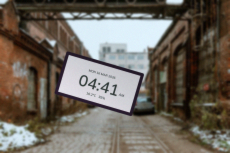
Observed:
4:41
